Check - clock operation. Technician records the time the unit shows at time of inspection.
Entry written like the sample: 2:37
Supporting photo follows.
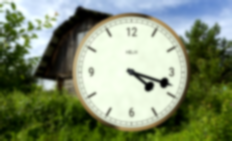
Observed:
4:18
